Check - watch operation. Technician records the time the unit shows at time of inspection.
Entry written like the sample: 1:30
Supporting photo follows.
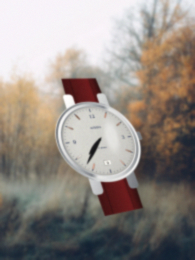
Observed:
7:37
